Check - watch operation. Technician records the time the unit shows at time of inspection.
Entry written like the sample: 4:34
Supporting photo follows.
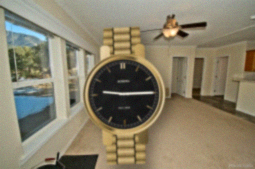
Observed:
9:15
